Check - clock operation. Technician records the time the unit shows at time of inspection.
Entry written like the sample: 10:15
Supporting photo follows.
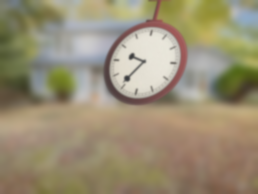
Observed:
9:36
